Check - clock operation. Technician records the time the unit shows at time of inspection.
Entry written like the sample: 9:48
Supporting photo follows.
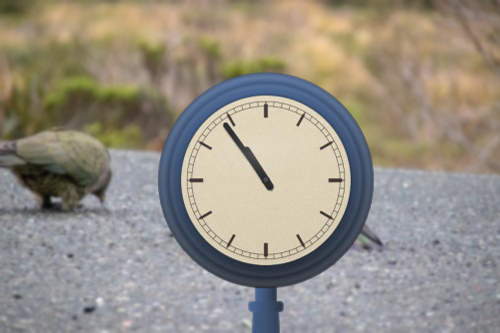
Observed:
10:54
